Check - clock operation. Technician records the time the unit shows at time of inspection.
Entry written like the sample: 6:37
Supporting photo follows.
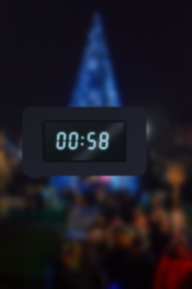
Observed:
0:58
